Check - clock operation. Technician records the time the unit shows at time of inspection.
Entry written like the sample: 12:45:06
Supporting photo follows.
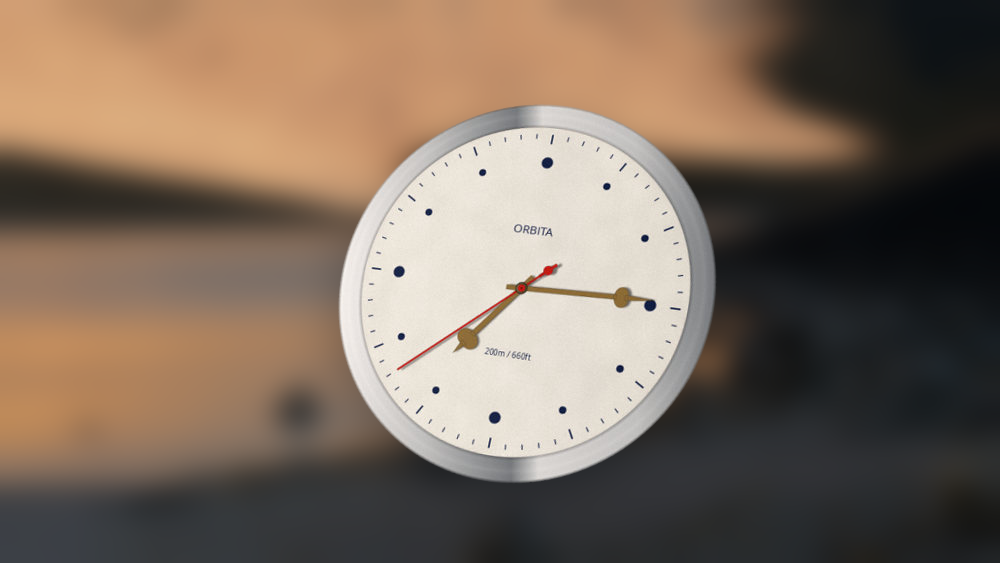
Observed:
7:14:38
